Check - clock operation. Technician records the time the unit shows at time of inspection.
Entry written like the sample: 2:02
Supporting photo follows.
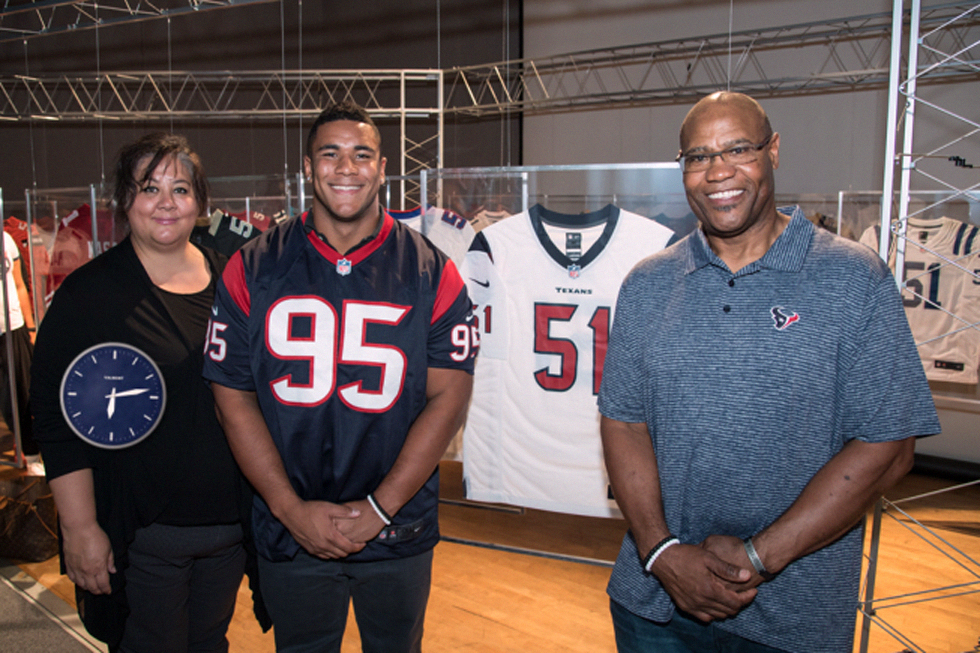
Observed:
6:13
